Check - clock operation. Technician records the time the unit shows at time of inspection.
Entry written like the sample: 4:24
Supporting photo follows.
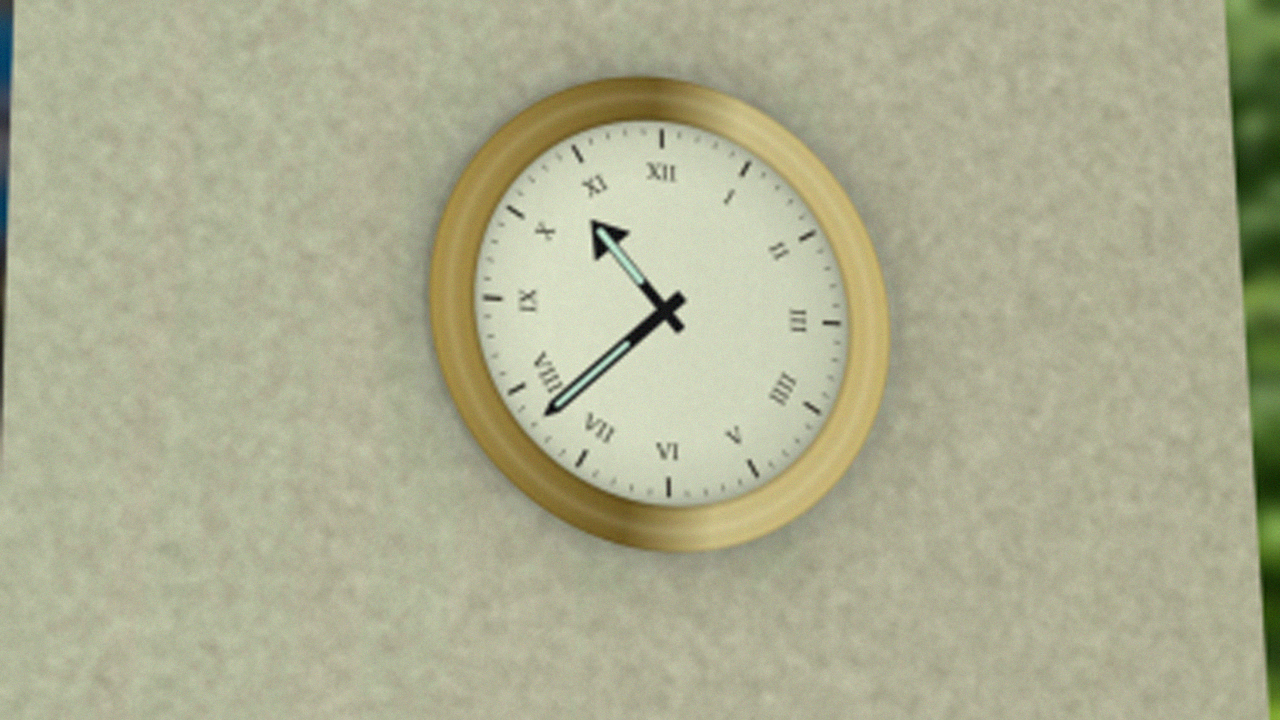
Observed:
10:38
